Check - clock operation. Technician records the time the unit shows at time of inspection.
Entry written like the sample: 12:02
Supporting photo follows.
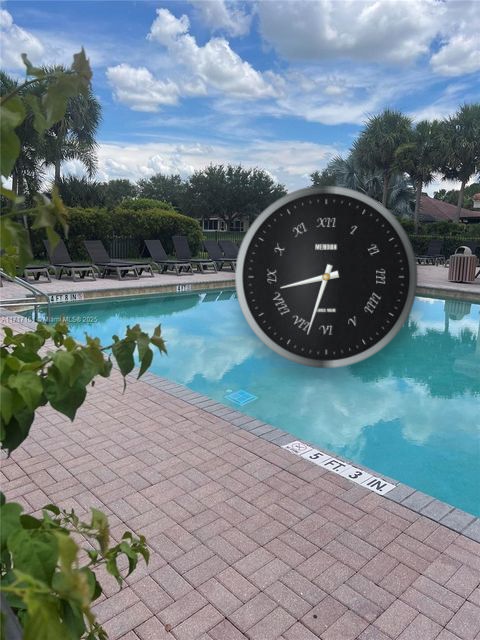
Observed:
8:33
